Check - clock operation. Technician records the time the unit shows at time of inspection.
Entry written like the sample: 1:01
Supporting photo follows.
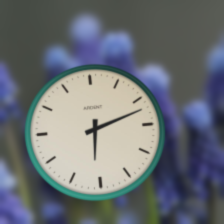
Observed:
6:12
